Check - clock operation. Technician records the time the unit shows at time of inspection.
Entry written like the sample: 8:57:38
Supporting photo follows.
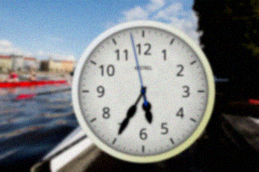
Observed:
5:34:58
